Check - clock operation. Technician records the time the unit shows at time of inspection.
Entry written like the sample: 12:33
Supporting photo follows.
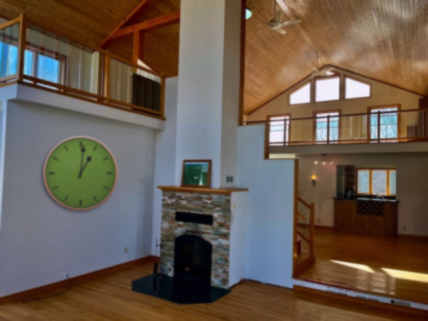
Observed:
1:01
